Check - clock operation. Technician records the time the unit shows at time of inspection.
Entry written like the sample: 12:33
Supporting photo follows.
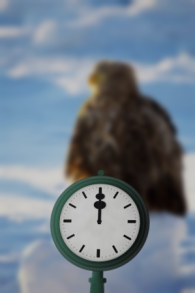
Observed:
12:00
